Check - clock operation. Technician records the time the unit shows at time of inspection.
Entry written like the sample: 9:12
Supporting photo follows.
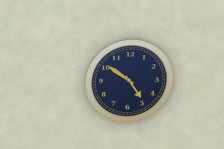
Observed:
4:51
